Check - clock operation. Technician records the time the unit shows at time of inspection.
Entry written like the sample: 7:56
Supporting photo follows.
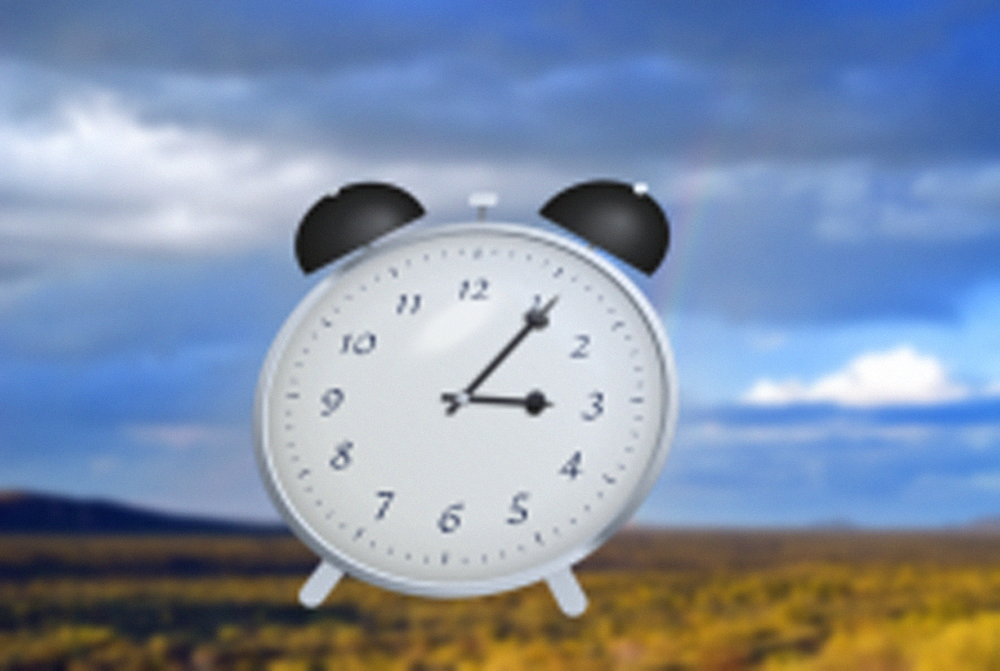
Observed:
3:06
